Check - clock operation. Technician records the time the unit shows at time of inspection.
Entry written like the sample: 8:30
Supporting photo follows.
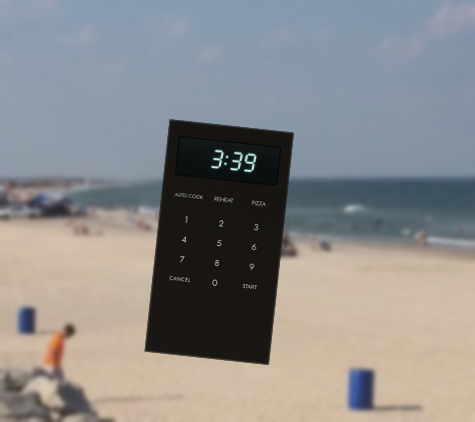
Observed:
3:39
